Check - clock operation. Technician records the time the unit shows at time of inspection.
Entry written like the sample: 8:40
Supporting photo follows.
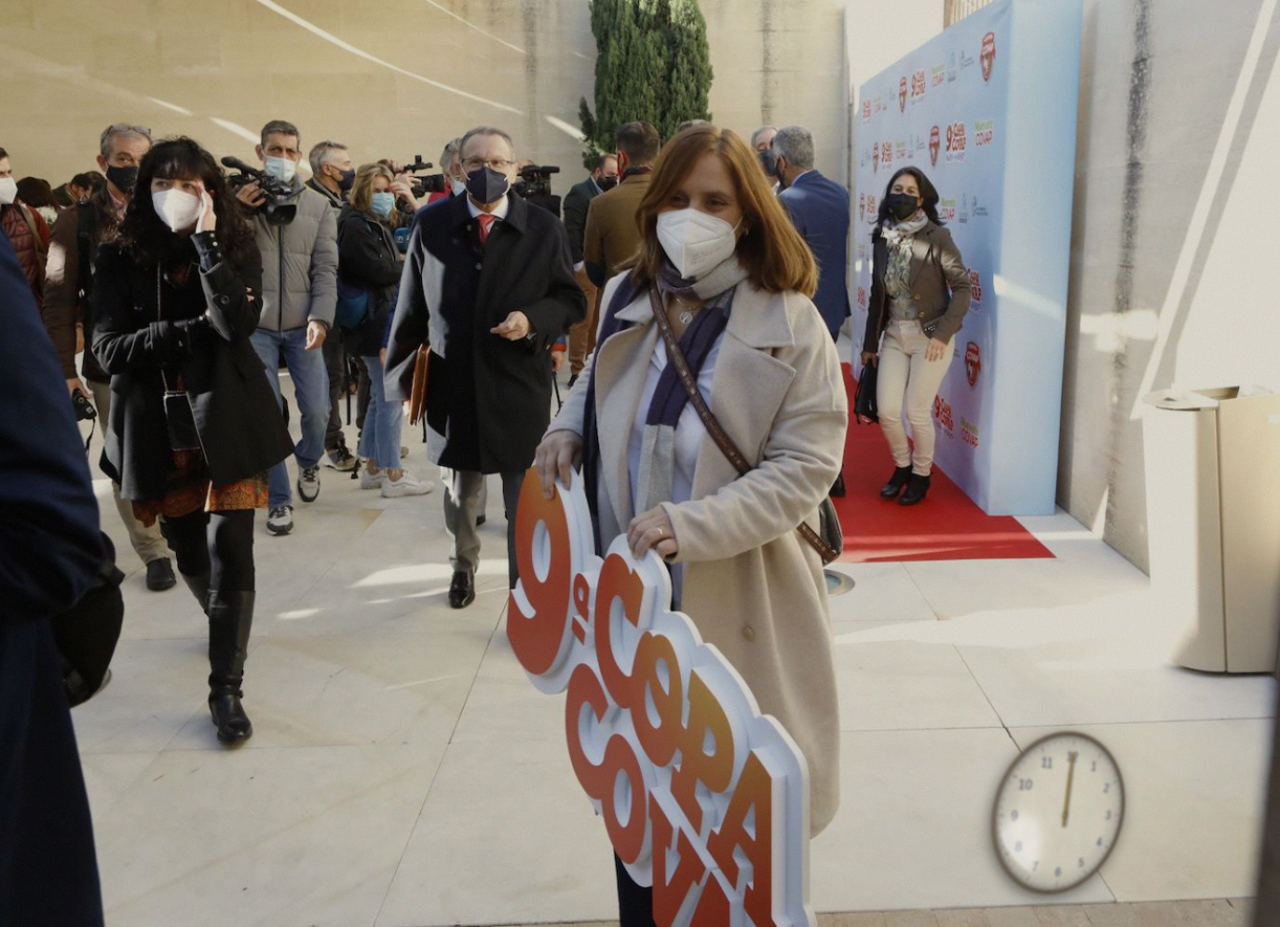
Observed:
12:00
